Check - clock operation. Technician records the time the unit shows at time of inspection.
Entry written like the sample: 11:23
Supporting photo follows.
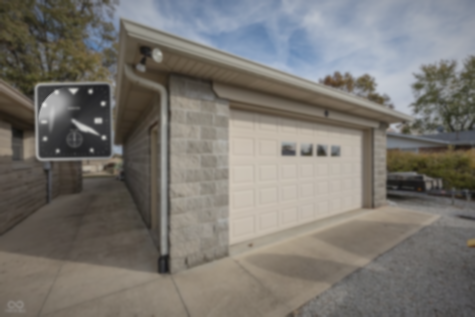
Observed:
4:20
